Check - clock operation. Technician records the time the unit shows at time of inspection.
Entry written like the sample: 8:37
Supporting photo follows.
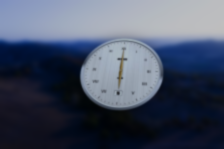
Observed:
6:00
